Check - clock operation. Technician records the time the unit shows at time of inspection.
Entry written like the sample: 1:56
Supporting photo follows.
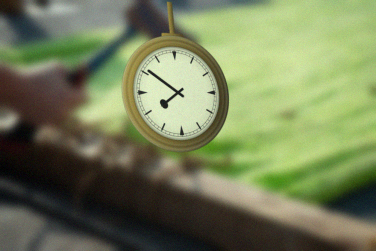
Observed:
7:51
